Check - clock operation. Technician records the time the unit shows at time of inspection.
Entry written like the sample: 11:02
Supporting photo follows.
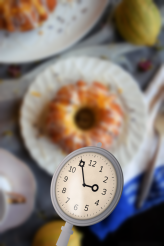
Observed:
2:55
